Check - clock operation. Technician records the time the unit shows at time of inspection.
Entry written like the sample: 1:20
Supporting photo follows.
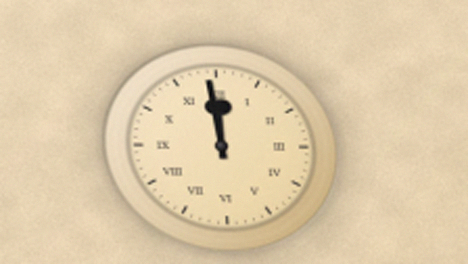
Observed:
11:59
